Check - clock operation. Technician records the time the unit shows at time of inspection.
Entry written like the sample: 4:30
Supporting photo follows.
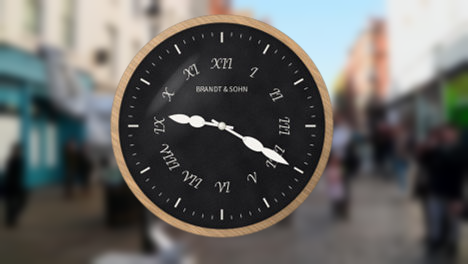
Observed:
9:20
